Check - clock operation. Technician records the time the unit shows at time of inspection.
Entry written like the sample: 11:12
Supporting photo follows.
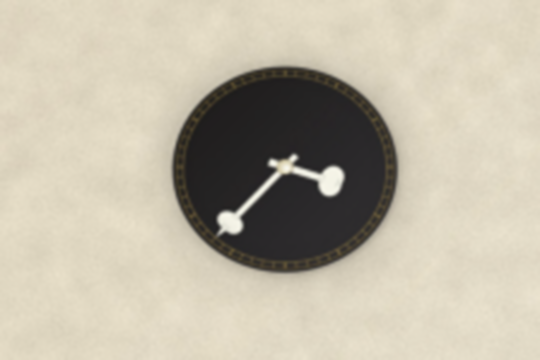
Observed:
3:37
